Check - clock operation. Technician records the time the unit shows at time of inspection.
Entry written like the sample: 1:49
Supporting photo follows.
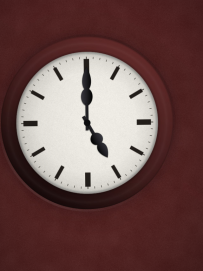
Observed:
5:00
